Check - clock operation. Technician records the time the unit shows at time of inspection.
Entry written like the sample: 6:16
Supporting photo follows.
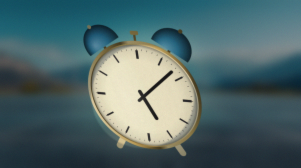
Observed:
5:08
